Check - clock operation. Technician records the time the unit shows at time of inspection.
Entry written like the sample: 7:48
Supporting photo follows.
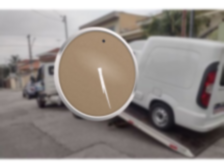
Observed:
5:26
